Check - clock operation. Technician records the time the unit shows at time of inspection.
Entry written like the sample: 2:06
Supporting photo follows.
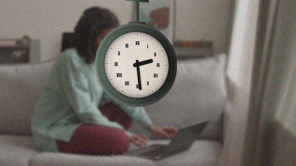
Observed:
2:29
